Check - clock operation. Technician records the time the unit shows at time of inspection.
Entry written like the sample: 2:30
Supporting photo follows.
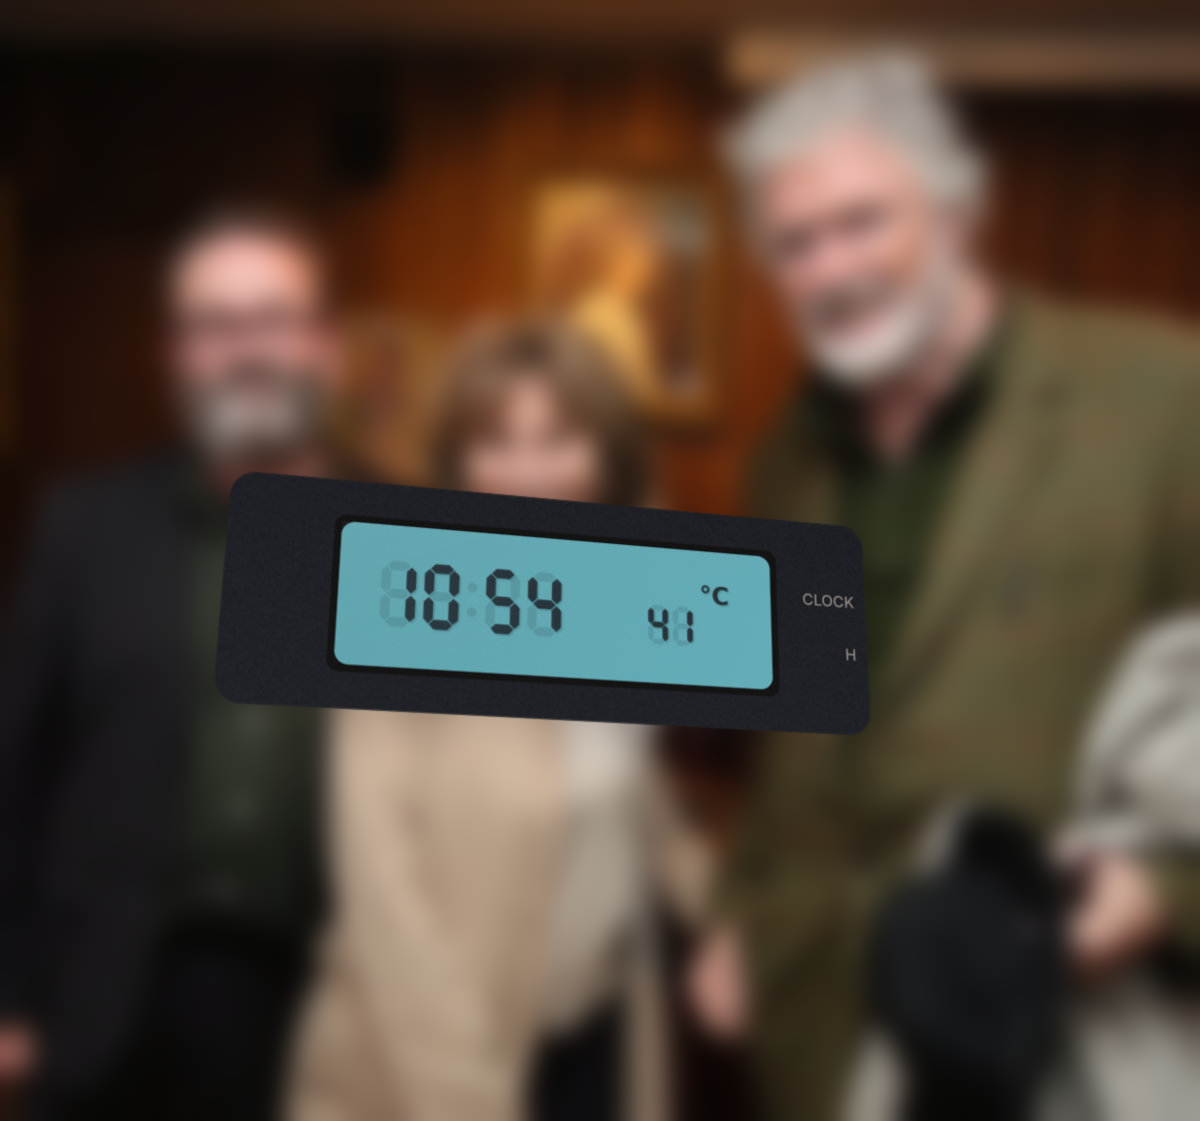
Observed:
10:54
